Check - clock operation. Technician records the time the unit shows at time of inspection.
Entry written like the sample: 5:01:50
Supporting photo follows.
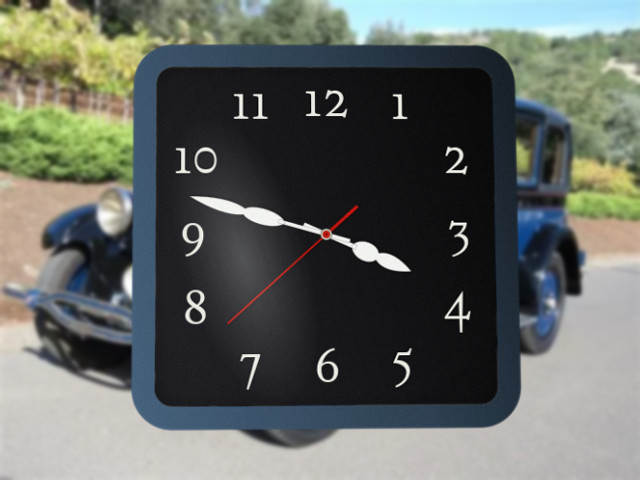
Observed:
3:47:38
